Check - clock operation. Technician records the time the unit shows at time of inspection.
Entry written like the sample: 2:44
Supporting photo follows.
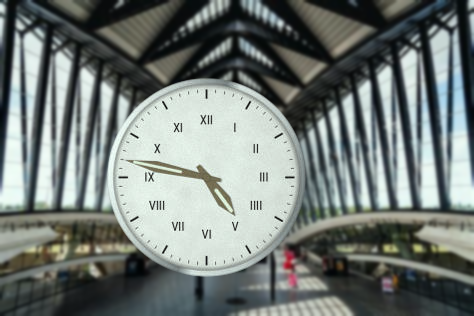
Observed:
4:47
